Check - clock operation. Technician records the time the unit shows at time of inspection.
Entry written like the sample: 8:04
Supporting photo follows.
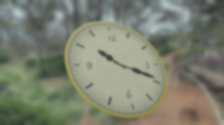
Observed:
10:19
